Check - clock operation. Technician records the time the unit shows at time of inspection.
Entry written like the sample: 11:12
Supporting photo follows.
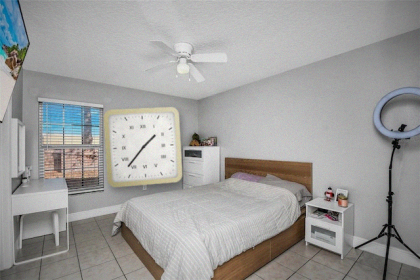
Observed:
1:37
